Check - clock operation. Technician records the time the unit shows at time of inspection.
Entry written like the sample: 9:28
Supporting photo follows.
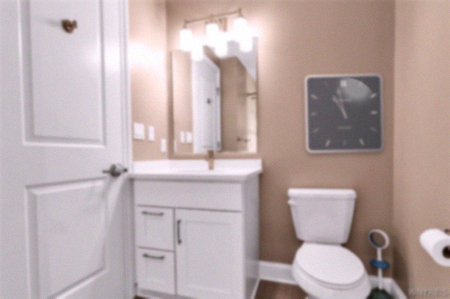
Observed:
10:58
